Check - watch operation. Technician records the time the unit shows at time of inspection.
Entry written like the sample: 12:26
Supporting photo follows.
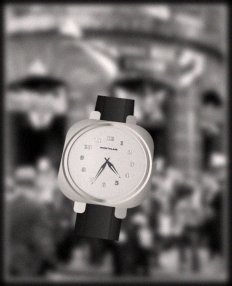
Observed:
4:34
